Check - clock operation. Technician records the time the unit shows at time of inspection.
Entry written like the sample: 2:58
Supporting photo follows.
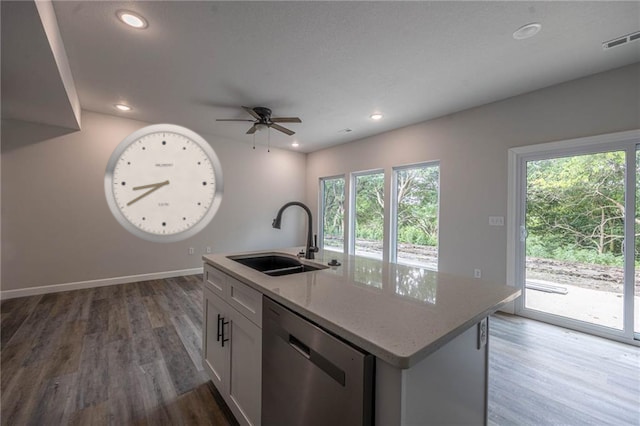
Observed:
8:40
